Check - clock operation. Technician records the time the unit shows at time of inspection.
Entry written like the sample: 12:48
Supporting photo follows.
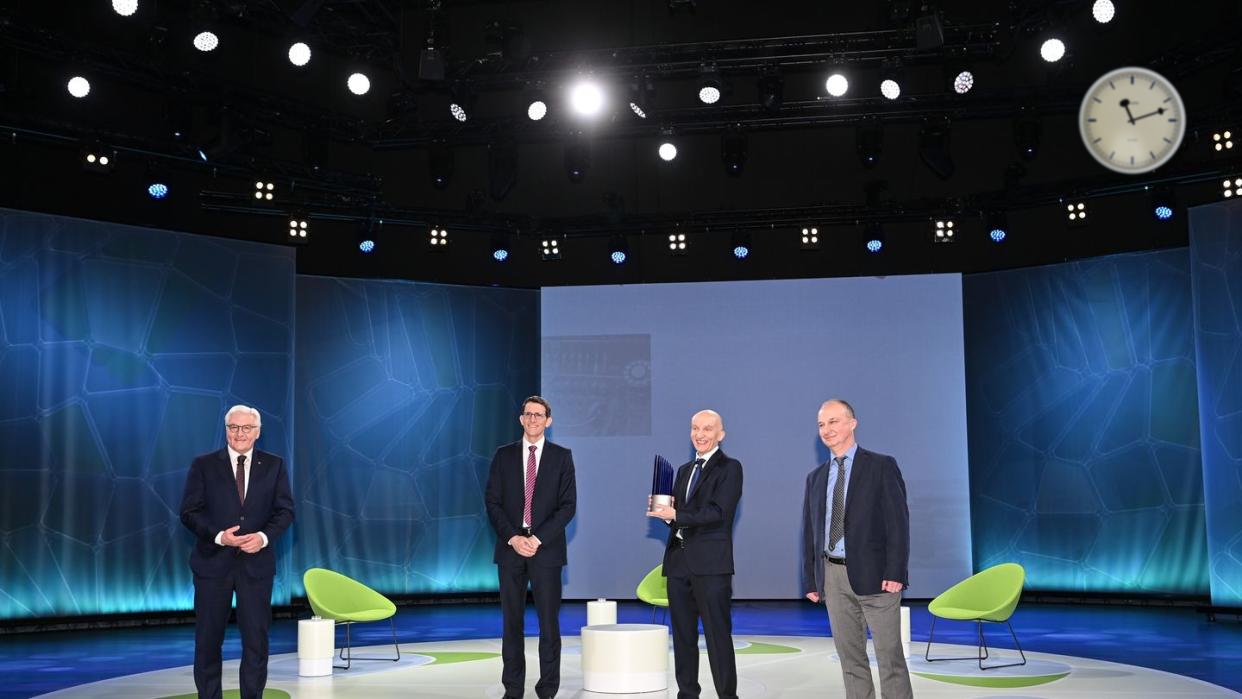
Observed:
11:12
